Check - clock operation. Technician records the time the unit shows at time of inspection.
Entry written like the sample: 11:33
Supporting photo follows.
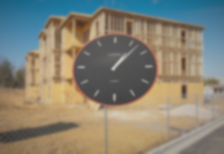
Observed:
1:07
